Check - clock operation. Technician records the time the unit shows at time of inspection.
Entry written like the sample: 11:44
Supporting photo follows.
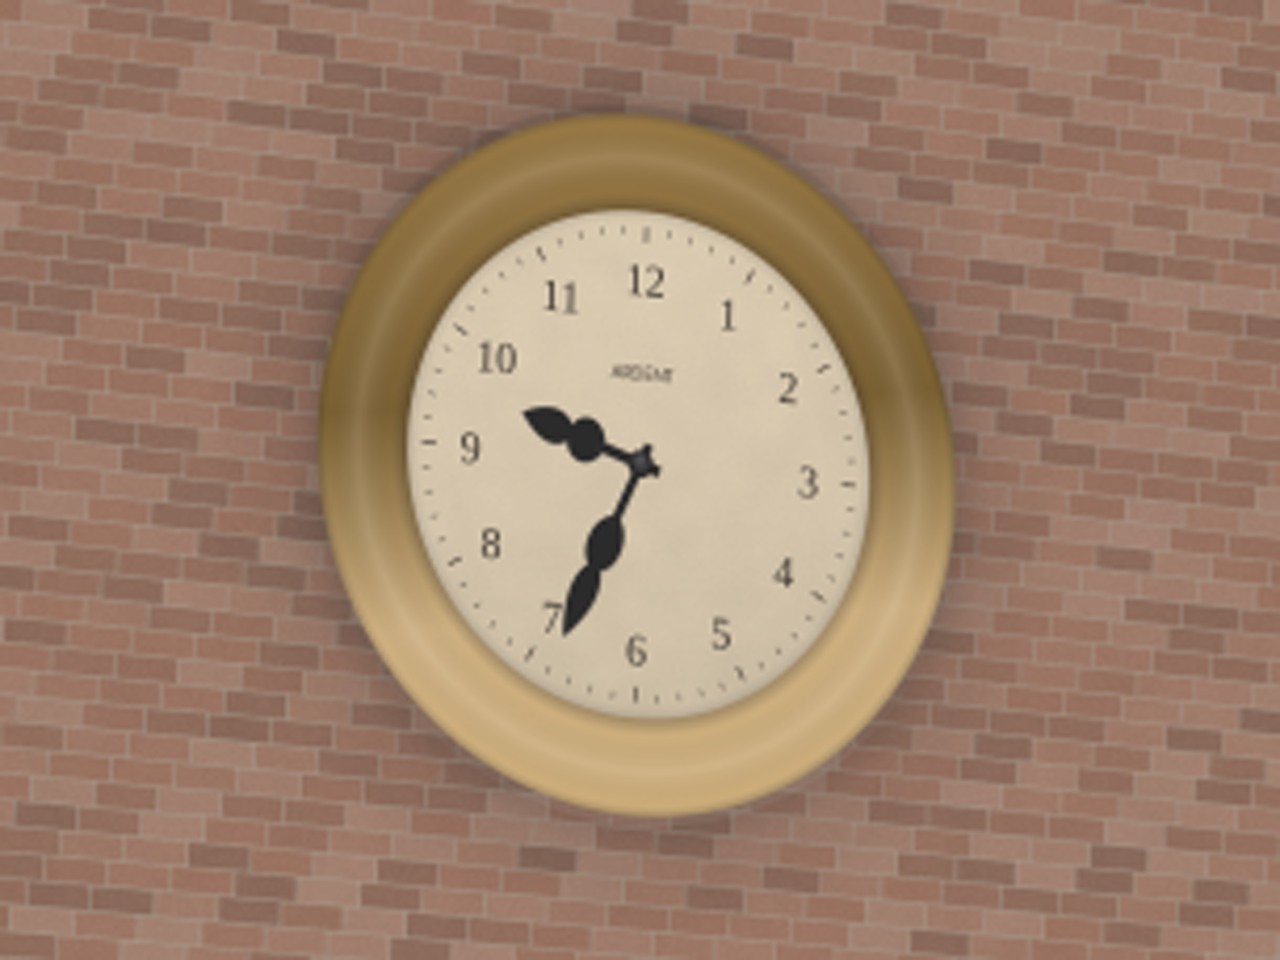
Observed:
9:34
